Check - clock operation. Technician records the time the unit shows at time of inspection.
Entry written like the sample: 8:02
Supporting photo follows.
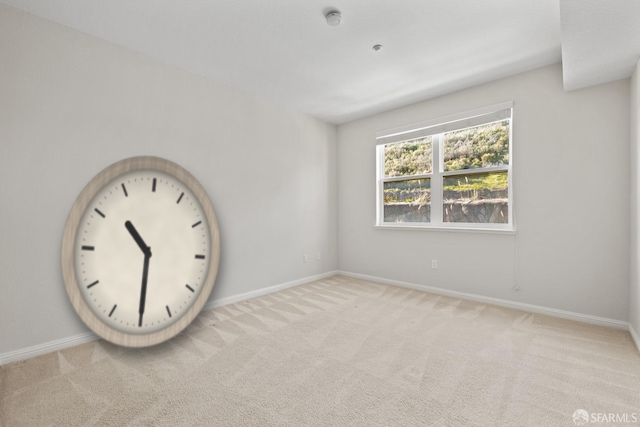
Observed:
10:30
